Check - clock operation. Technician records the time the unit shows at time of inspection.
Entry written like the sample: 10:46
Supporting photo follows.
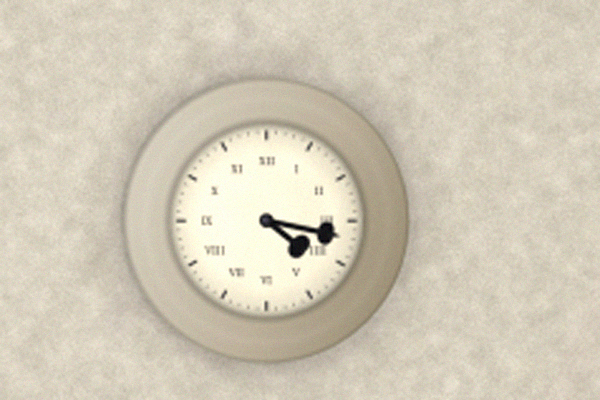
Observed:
4:17
